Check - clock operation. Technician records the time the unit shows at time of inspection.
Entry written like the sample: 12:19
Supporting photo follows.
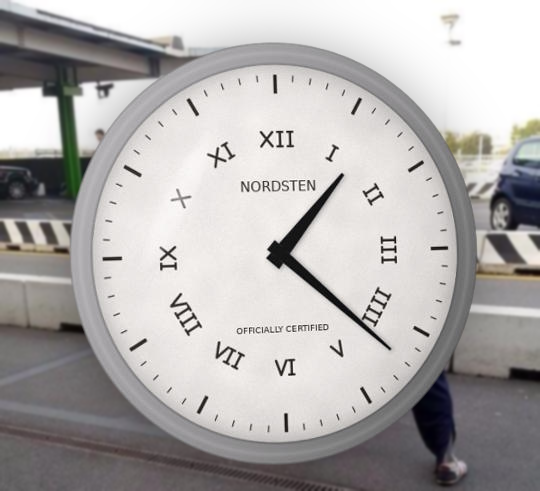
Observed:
1:22
